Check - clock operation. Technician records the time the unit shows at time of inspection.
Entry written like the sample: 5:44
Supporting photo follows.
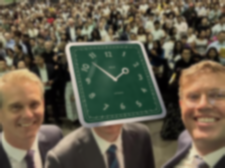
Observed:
1:53
